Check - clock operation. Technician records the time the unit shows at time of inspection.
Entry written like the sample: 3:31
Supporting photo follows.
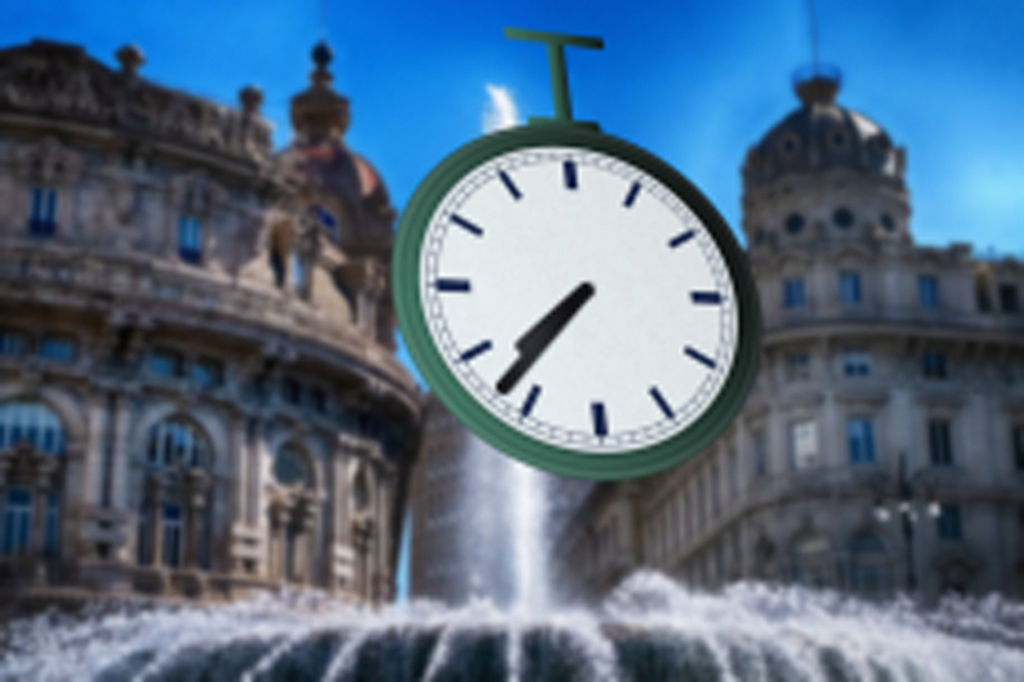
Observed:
7:37
